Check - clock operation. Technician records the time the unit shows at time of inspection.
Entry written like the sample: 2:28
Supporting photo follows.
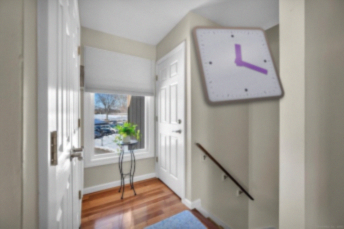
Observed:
12:19
